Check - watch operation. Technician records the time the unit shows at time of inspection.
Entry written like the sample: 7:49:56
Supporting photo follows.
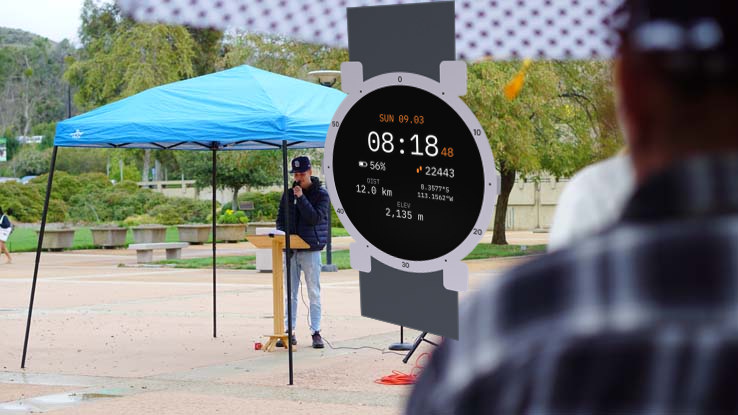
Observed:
8:18:48
